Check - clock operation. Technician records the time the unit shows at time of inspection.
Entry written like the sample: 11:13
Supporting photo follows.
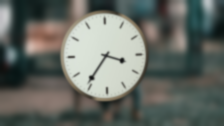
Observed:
3:36
